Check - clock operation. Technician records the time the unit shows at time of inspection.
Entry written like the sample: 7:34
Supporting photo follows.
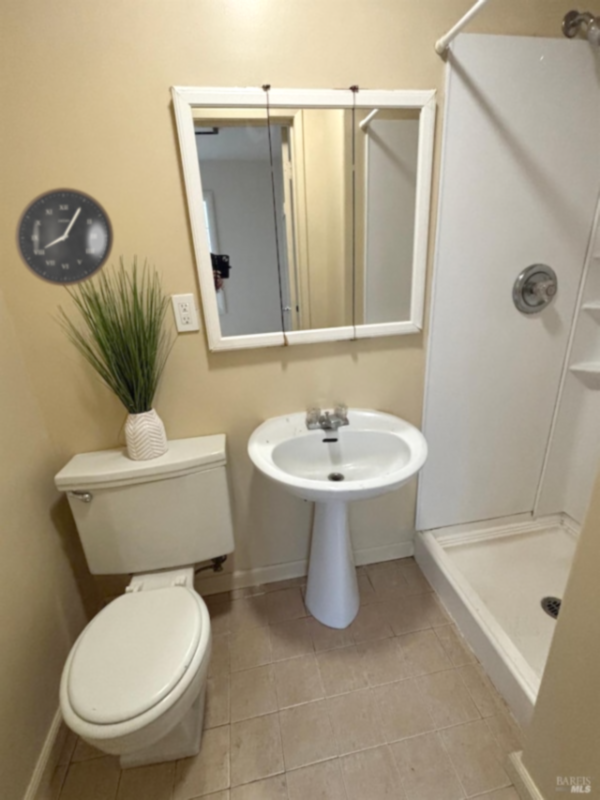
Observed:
8:05
